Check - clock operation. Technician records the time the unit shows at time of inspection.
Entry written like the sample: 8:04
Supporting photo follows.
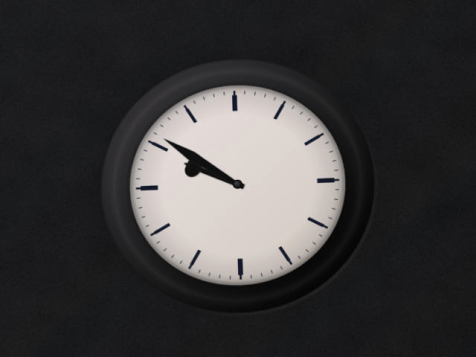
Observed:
9:51
